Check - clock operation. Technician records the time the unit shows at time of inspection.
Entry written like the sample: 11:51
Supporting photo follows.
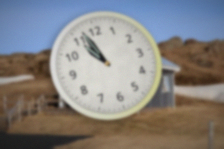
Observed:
10:57
